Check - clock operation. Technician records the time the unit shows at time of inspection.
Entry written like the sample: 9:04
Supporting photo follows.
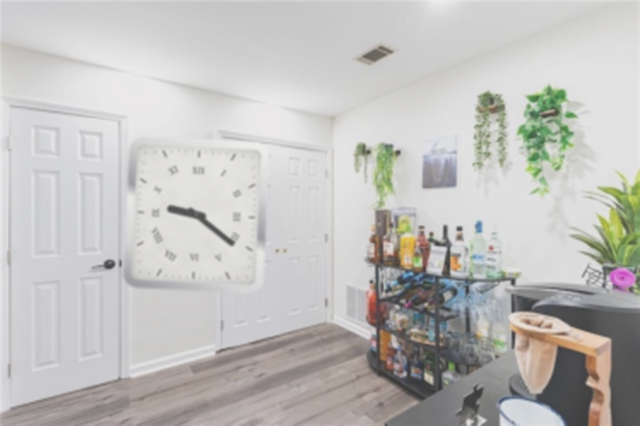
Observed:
9:21
